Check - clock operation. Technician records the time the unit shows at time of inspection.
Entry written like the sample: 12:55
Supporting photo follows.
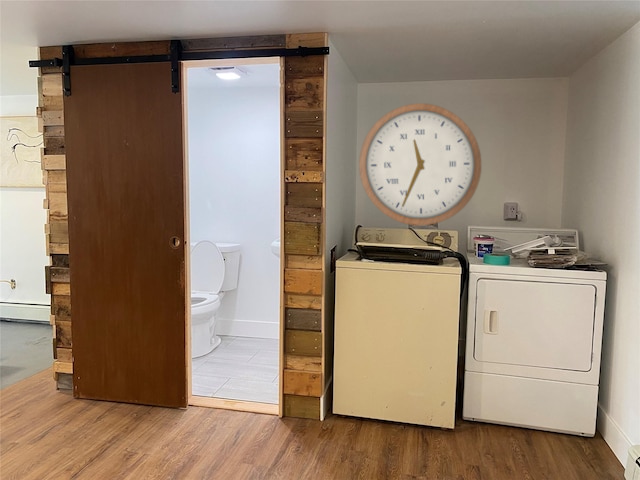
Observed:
11:34
